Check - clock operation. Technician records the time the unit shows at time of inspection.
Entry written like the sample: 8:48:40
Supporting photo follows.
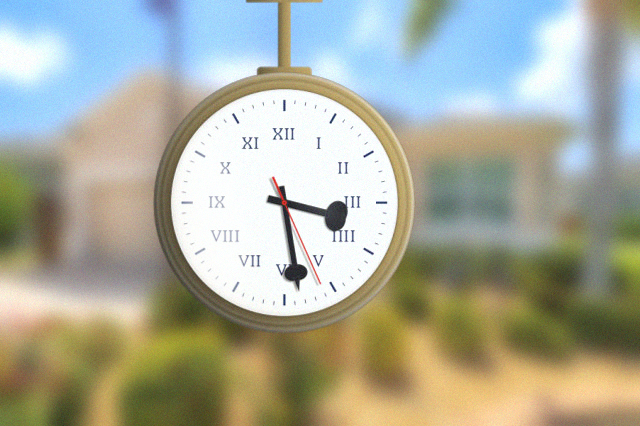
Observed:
3:28:26
